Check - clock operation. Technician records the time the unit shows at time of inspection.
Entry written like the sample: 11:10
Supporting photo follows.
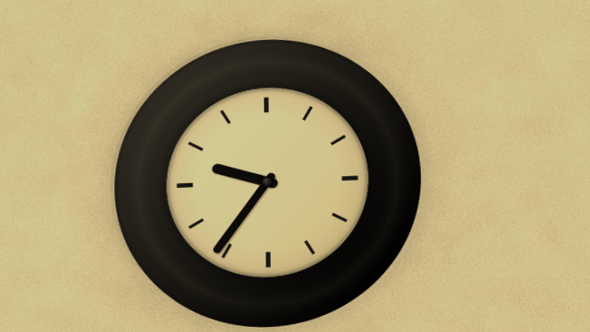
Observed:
9:36
